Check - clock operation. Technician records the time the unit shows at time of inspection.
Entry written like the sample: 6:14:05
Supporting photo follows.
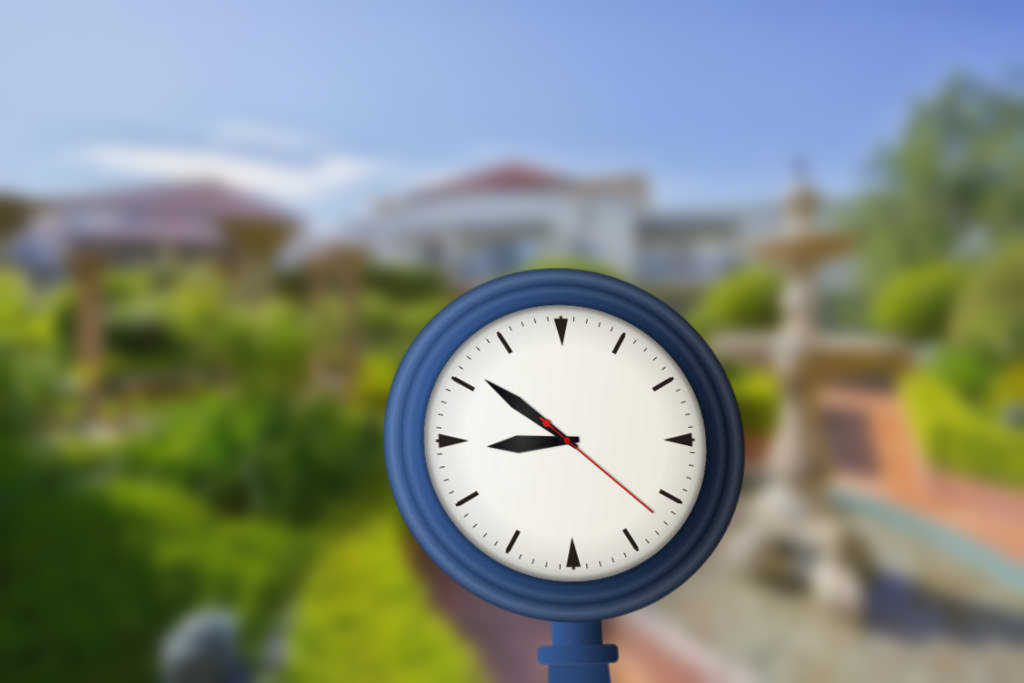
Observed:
8:51:22
